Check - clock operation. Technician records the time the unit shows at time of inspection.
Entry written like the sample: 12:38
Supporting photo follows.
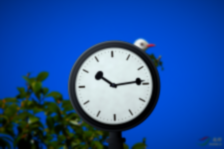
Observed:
10:14
